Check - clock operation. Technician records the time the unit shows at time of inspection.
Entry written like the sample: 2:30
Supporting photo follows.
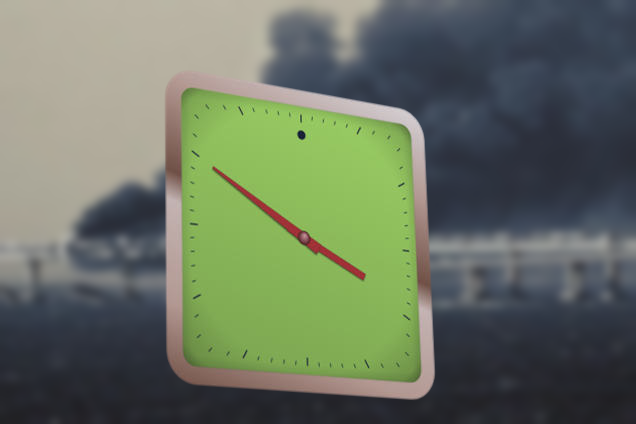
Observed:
3:50
